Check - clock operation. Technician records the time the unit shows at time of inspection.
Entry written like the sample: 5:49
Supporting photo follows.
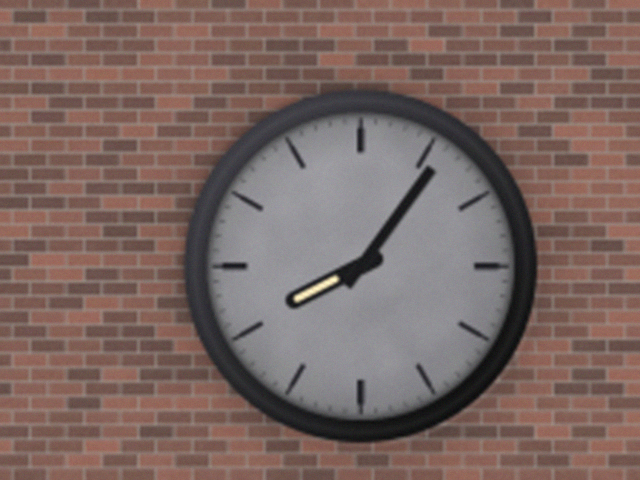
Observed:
8:06
